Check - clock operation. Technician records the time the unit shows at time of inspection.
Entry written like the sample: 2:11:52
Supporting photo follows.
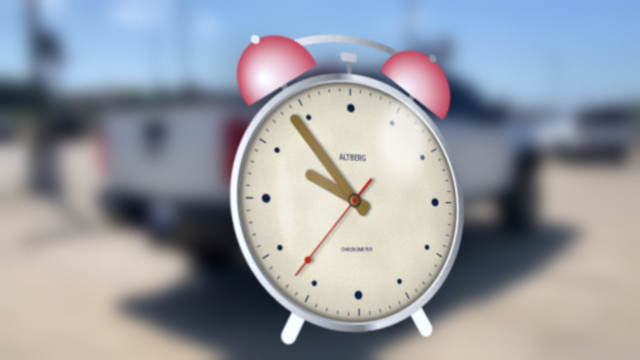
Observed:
9:53:37
